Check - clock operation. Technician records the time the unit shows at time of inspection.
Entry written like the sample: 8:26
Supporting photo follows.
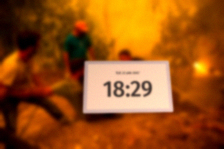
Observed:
18:29
